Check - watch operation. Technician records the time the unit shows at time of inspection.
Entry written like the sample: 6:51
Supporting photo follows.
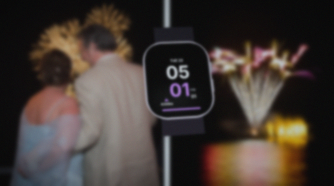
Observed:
5:01
